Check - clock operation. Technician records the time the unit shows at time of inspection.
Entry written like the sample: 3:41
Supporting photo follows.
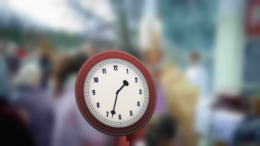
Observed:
1:33
